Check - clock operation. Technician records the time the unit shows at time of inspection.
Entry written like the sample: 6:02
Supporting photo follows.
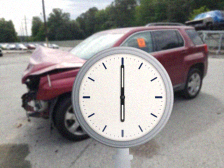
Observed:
6:00
